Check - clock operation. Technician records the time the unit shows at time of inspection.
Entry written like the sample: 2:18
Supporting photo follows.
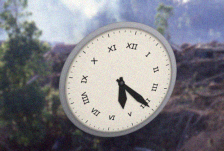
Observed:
5:20
